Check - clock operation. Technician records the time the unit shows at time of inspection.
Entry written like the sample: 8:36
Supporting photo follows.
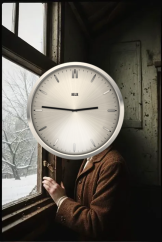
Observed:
2:46
